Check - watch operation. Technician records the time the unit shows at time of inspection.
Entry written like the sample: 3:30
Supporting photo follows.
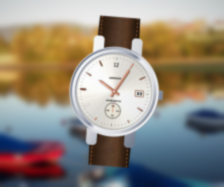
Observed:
10:05
